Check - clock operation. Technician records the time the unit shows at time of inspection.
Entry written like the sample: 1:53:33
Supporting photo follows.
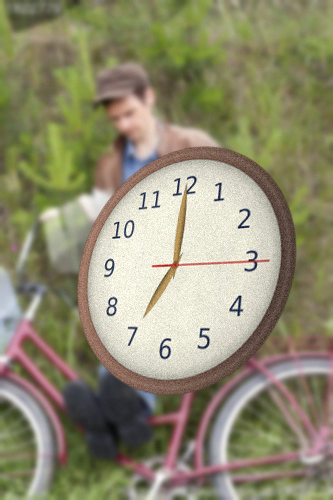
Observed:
7:00:15
